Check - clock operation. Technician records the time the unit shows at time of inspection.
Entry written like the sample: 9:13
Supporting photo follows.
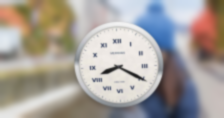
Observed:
8:20
